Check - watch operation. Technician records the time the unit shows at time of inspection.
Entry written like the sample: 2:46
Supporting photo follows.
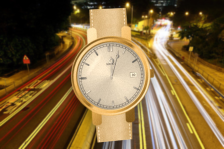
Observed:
12:03
